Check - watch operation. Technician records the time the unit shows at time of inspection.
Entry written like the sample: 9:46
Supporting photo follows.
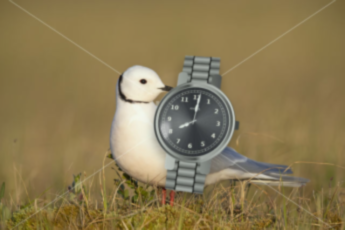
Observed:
8:01
